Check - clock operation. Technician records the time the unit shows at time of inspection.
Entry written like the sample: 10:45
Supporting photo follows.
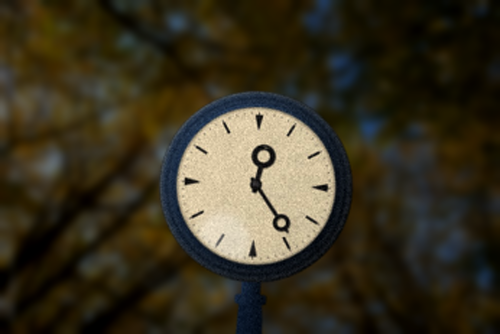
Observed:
12:24
